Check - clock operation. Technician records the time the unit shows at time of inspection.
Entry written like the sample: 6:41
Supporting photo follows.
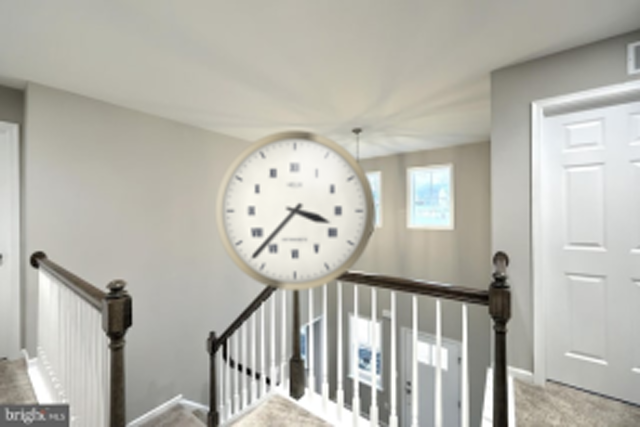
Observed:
3:37
